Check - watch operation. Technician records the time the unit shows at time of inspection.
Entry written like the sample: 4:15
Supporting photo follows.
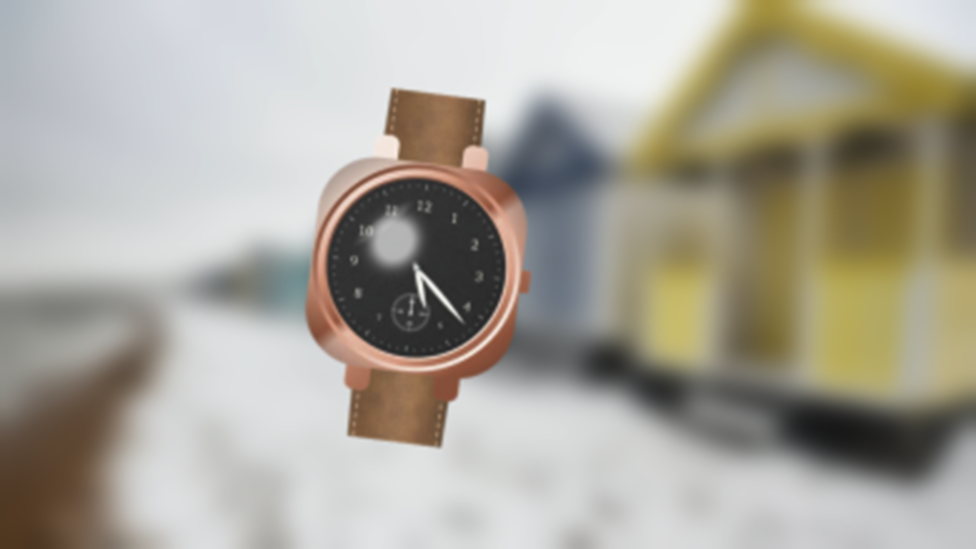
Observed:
5:22
